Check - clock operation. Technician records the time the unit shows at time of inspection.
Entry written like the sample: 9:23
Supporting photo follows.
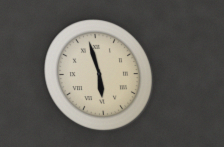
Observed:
5:58
